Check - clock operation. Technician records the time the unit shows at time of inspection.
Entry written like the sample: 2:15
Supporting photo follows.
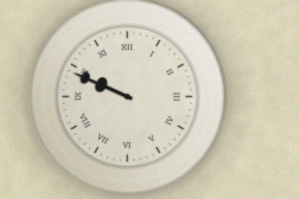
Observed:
9:49
